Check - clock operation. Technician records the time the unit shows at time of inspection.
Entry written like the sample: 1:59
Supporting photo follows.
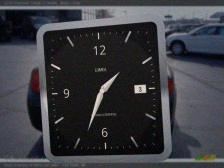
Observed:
1:34
